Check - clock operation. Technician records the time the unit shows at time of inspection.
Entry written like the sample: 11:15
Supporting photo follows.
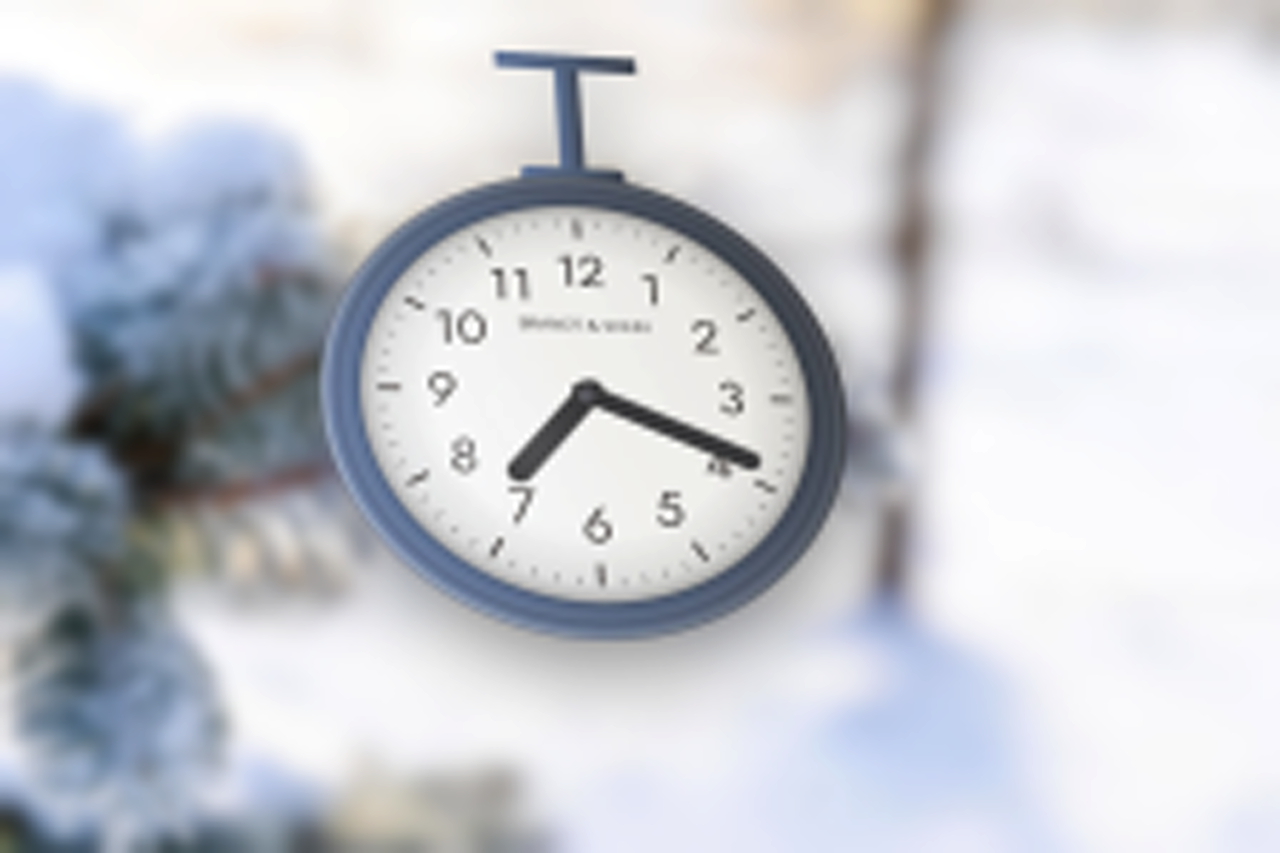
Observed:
7:19
